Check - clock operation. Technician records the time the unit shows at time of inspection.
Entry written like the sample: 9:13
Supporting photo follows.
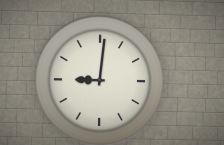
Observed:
9:01
